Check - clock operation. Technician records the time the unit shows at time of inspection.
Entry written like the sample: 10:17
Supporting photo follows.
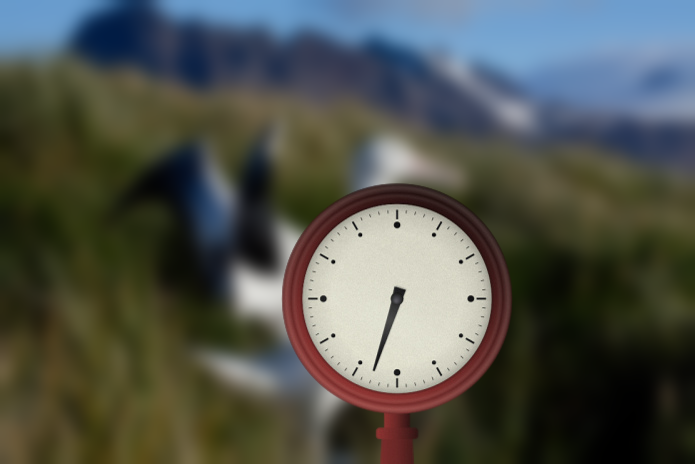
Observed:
6:33
